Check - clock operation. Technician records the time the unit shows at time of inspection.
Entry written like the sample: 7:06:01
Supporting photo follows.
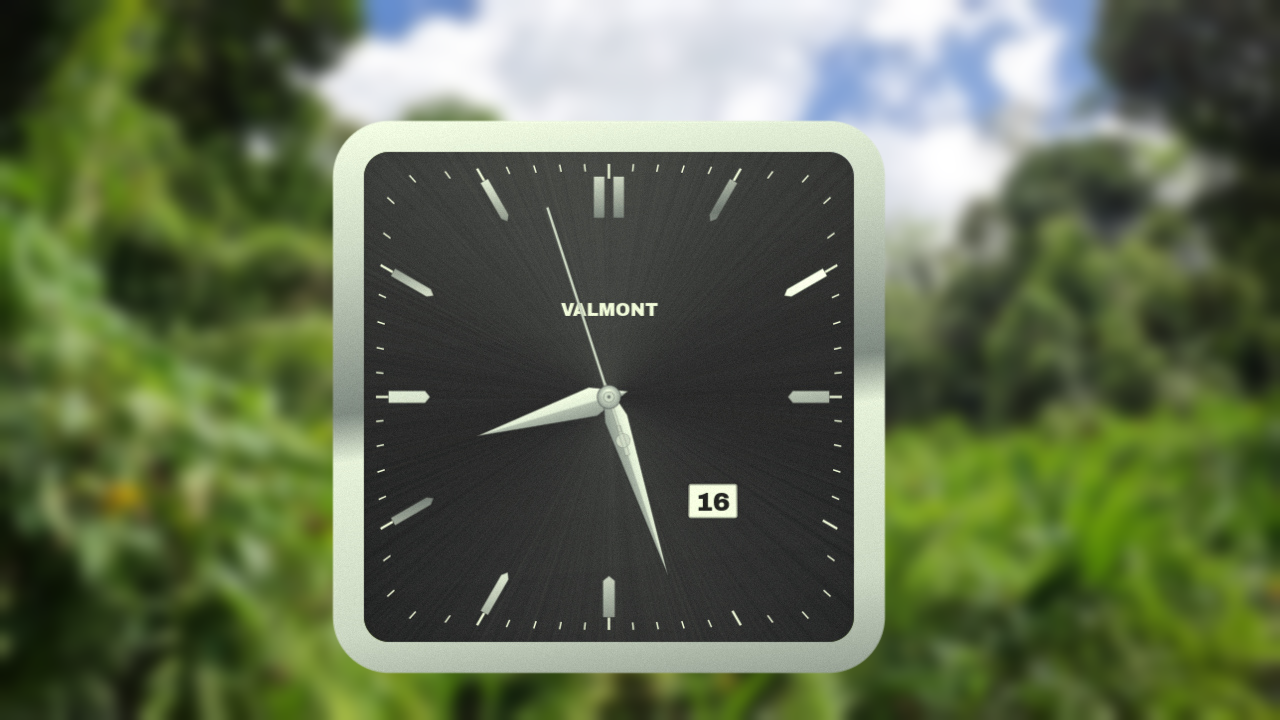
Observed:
8:26:57
